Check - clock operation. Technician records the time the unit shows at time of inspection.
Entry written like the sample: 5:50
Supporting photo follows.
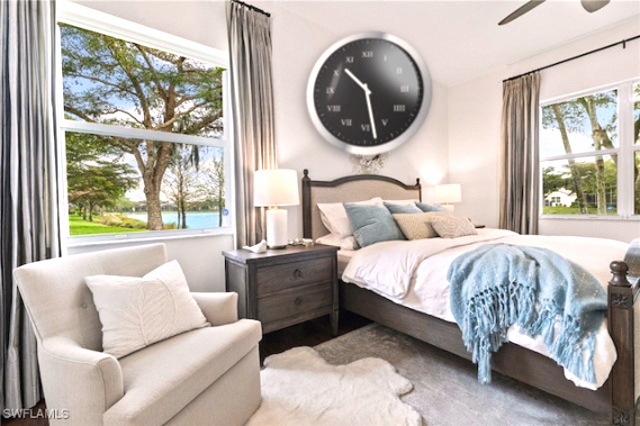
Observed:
10:28
